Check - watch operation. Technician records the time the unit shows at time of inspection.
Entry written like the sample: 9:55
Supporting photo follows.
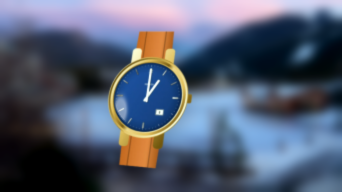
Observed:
1:00
